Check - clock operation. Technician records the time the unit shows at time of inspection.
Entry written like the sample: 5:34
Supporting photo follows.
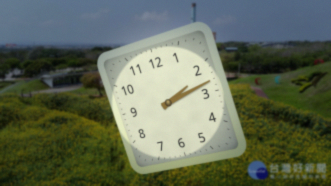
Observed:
2:13
